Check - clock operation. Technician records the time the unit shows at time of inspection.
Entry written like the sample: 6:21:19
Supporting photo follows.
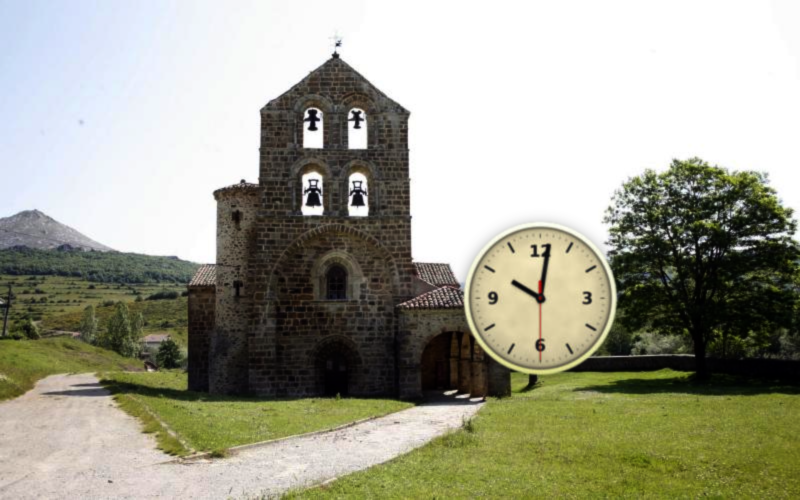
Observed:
10:01:30
